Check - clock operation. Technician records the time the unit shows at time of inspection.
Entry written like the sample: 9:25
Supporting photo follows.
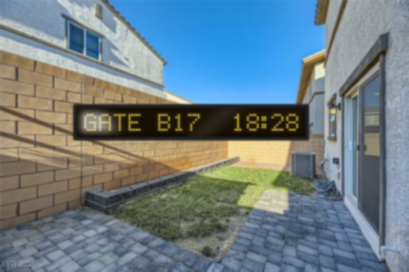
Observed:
18:28
